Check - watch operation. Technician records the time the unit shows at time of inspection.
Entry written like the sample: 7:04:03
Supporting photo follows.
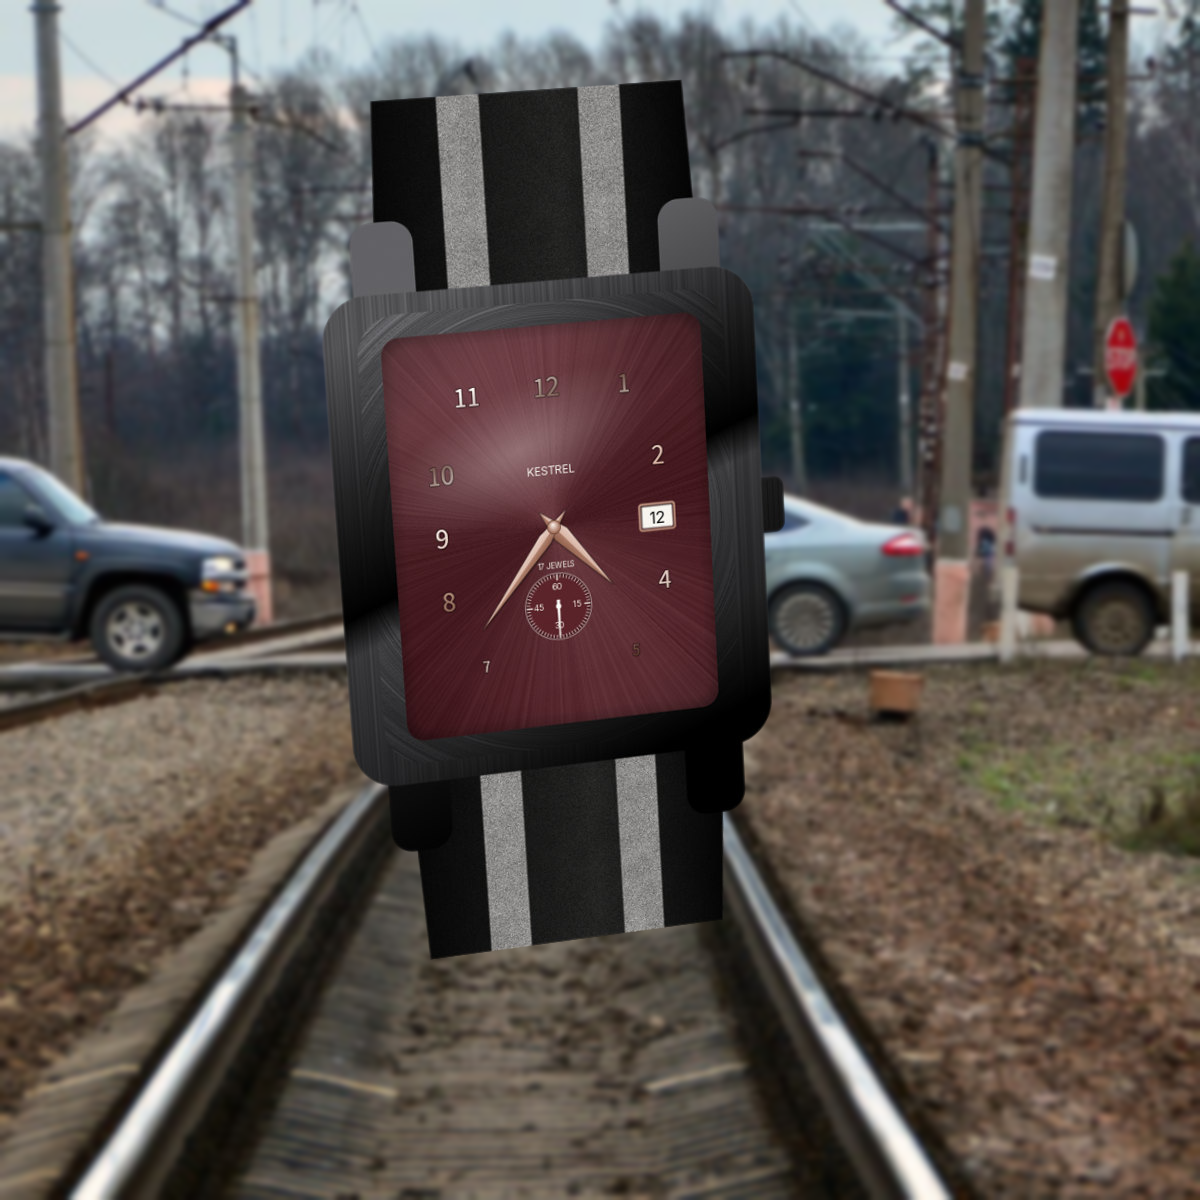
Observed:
4:36:30
